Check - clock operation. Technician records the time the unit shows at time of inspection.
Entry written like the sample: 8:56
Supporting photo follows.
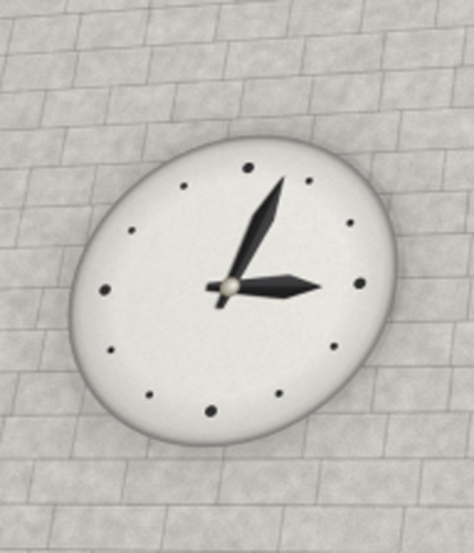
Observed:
3:03
